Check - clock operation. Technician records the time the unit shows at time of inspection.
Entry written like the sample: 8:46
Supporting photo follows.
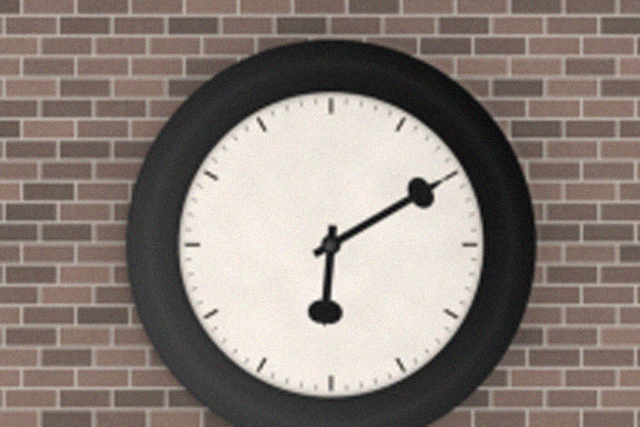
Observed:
6:10
